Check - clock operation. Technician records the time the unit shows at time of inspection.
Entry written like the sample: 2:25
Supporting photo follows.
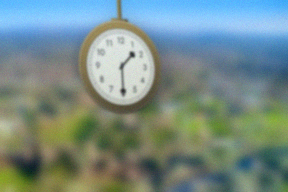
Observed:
1:30
